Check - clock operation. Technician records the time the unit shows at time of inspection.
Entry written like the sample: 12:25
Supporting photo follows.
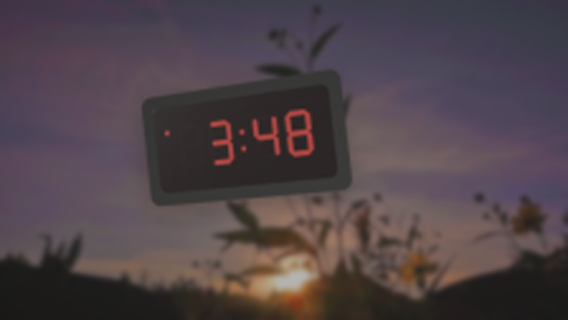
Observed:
3:48
